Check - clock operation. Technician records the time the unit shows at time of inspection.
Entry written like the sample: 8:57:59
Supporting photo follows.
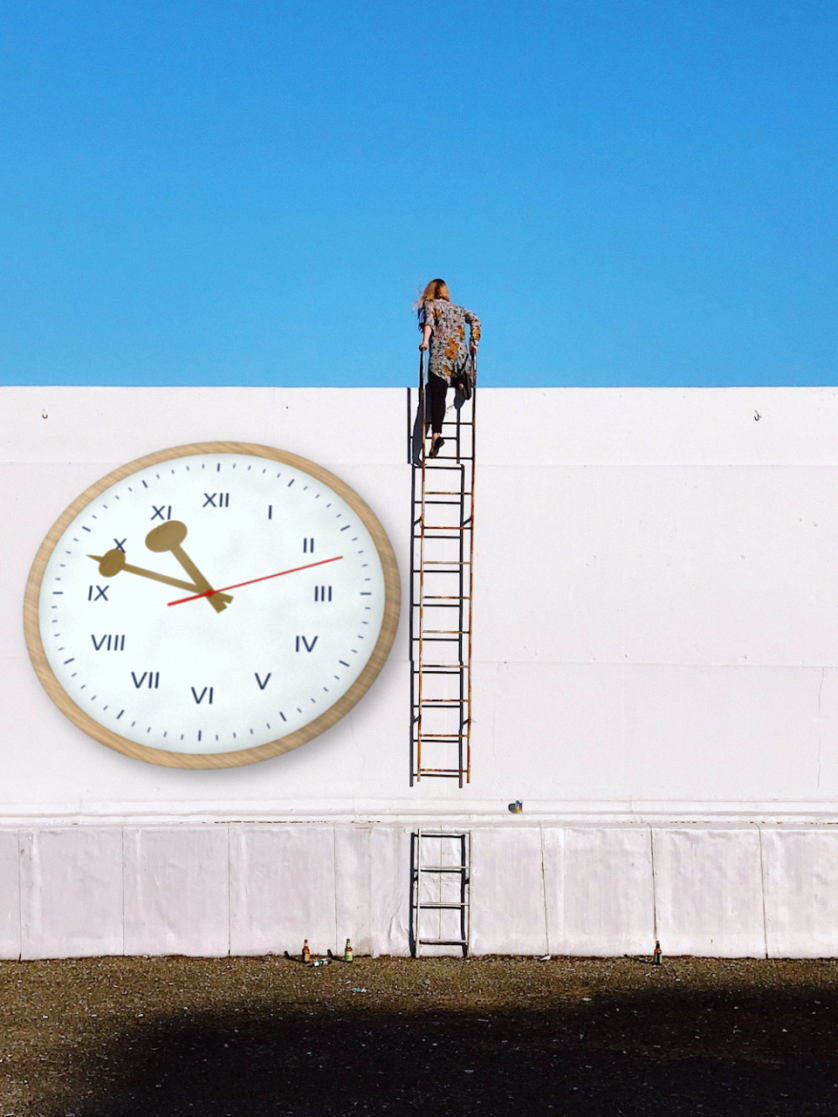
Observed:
10:48:12
